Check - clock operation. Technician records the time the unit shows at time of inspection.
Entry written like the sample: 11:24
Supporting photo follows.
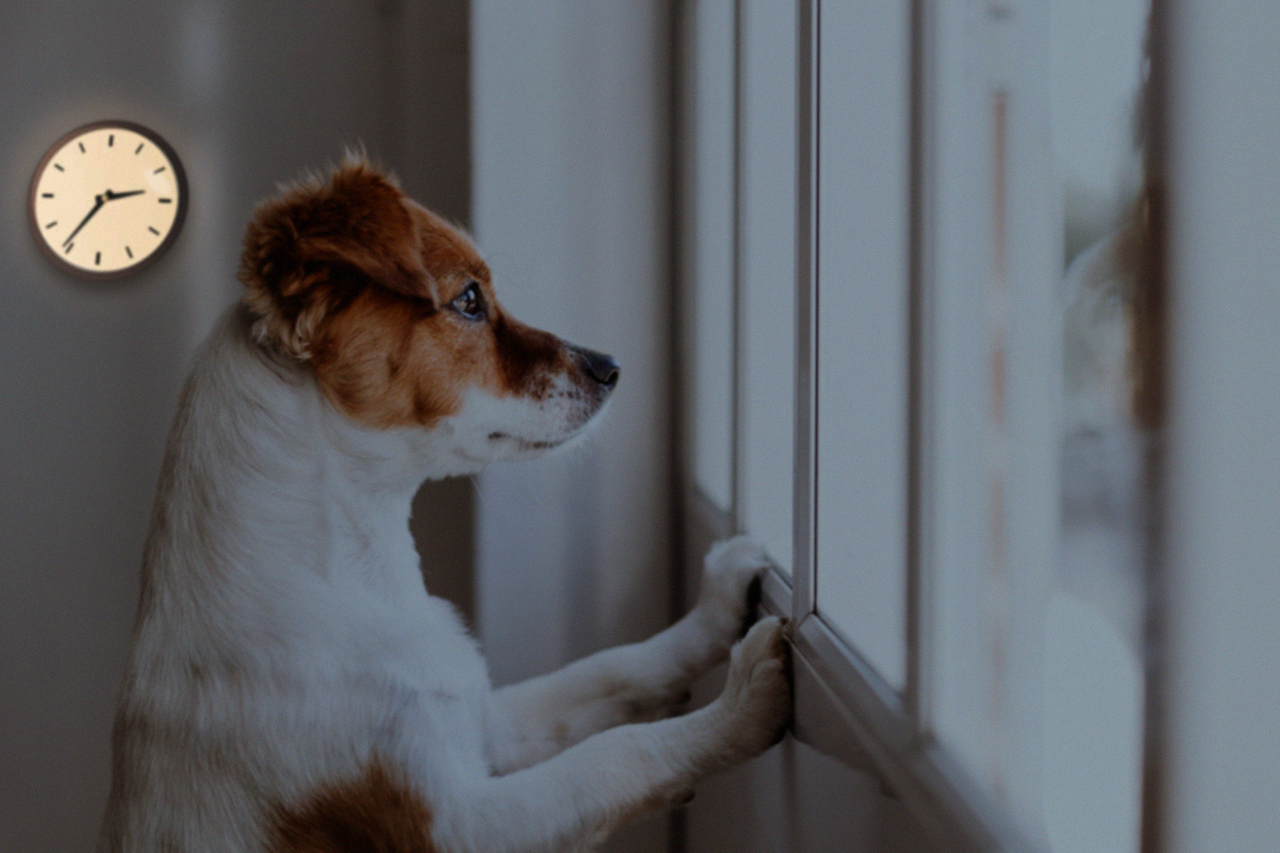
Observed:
2:36
